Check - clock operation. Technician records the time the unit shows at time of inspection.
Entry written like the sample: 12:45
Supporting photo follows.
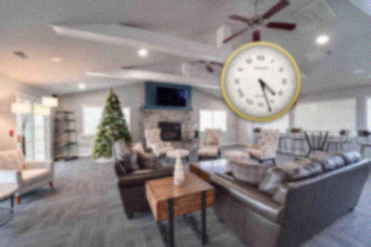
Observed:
4:27
